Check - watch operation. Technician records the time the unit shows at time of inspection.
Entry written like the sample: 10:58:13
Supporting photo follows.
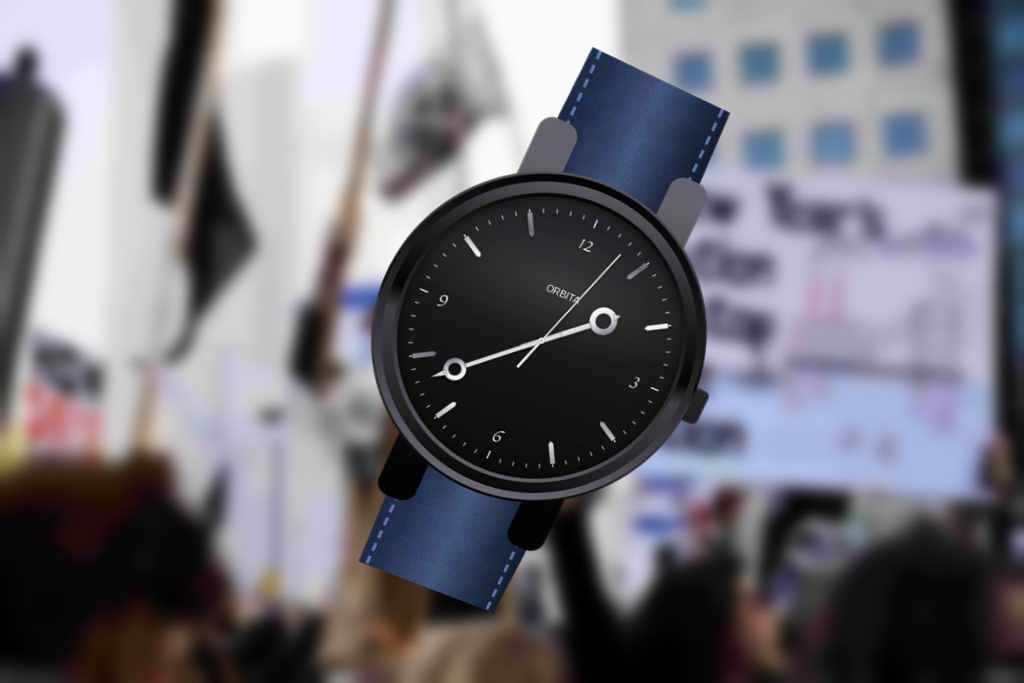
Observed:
1:38:03
